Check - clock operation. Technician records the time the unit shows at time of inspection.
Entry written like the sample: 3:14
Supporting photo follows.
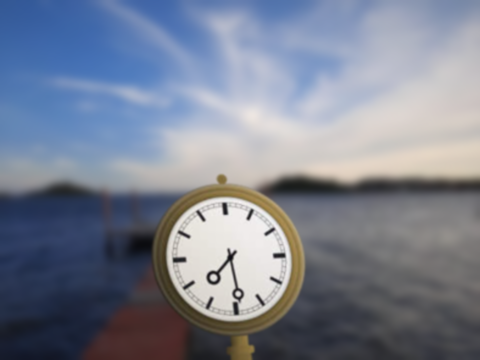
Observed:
7:29
